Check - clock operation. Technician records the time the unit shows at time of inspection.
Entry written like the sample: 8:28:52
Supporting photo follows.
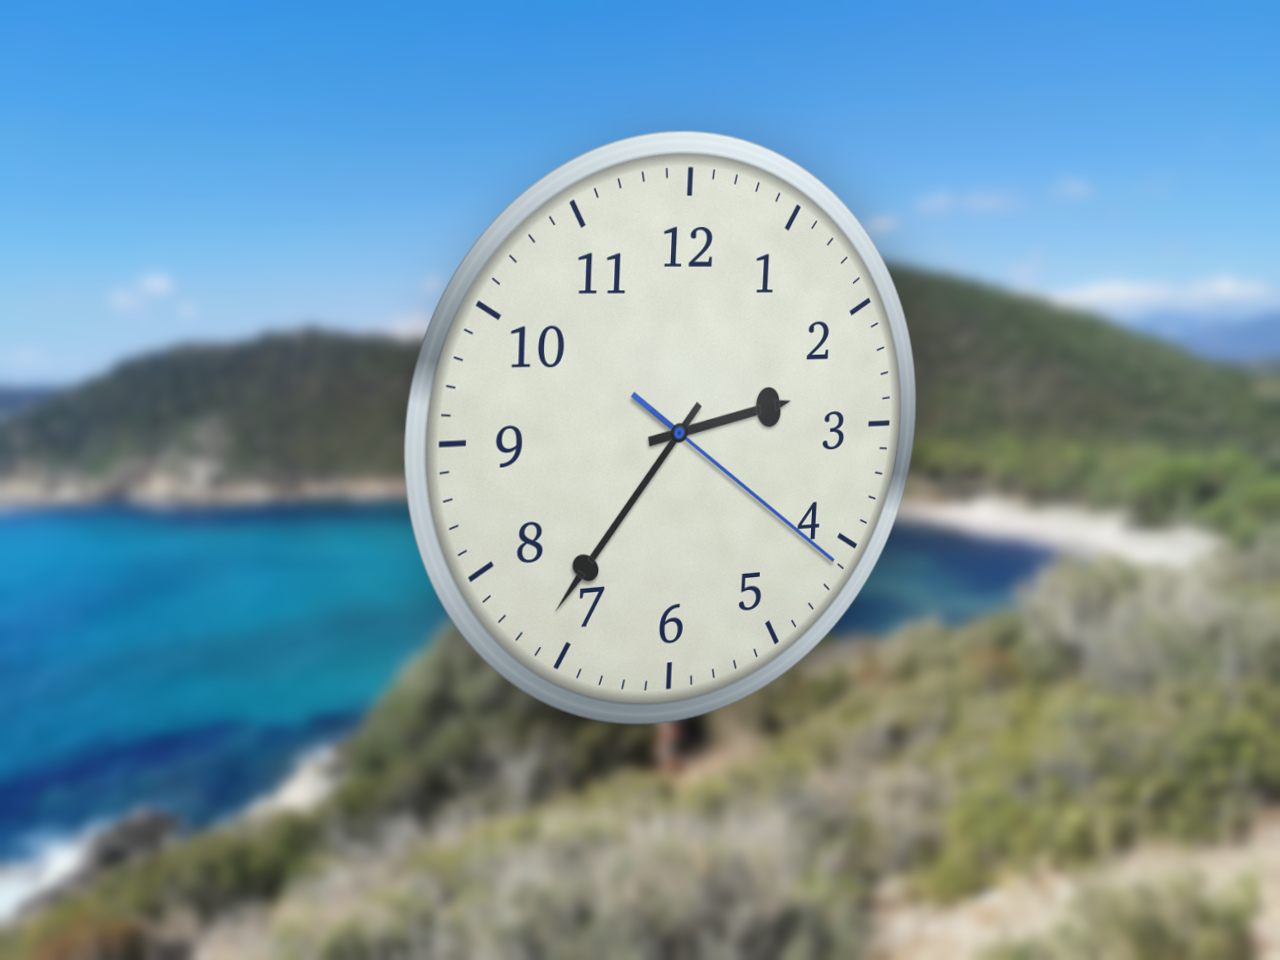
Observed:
2:36:21
